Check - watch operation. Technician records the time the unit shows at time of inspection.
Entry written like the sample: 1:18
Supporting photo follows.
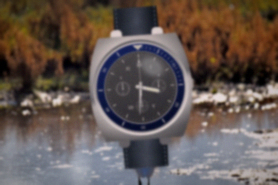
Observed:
3:31
